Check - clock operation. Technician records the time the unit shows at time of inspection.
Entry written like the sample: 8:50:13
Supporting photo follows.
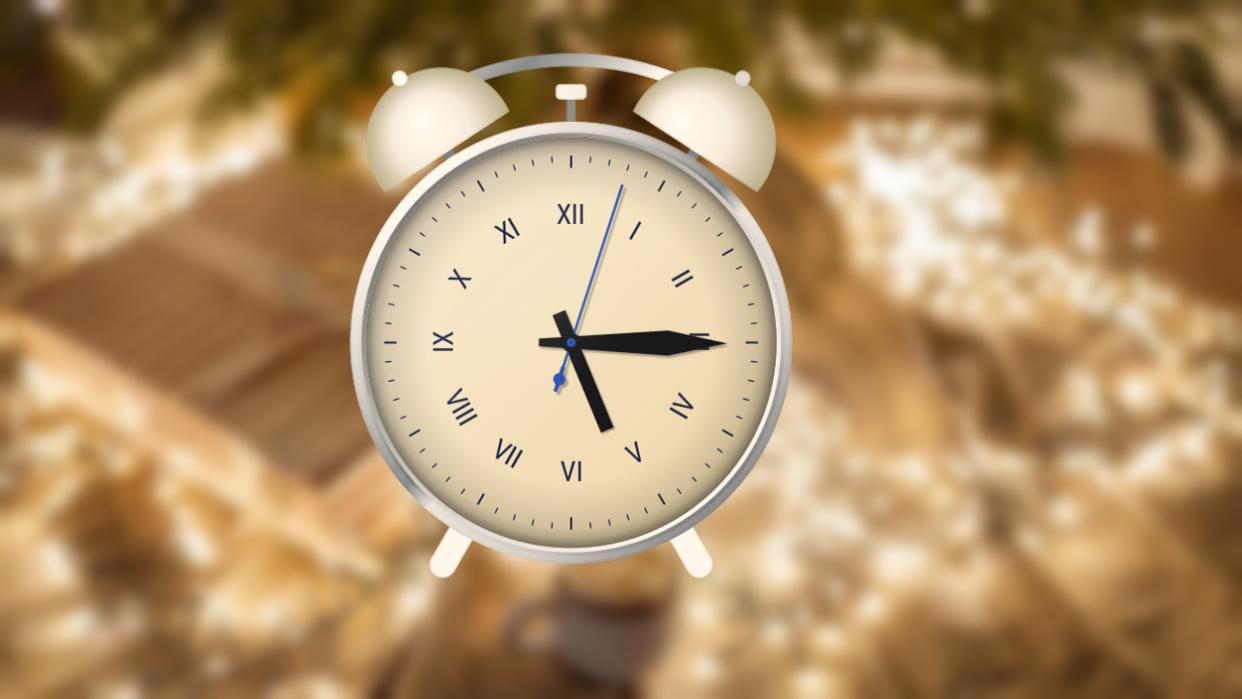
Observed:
5:15:03
